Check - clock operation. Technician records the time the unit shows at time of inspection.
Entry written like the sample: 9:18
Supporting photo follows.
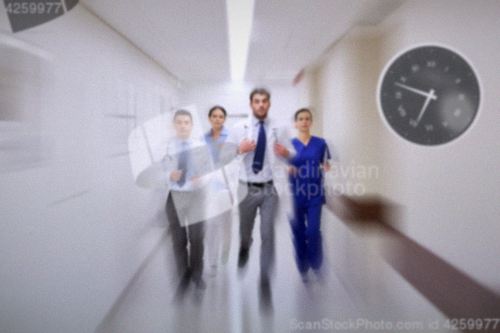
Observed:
6:48
